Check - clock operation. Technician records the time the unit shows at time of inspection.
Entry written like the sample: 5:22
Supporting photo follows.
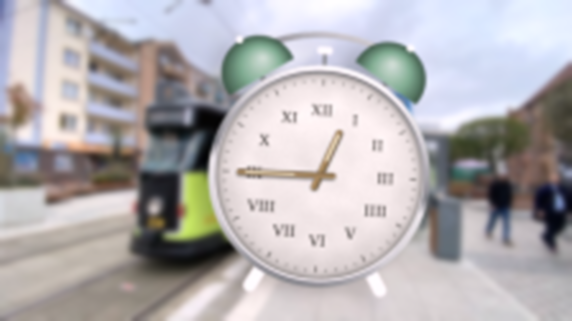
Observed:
12:45
